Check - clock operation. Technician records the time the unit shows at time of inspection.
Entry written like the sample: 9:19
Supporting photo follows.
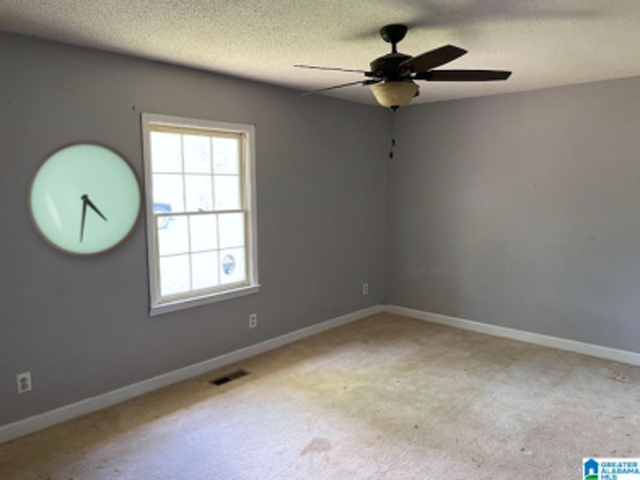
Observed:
4:31
